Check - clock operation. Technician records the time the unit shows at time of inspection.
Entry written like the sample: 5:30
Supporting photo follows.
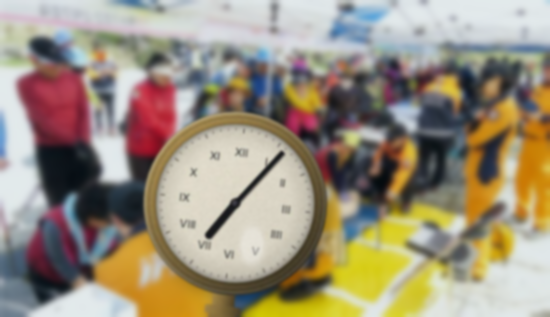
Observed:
7:06
